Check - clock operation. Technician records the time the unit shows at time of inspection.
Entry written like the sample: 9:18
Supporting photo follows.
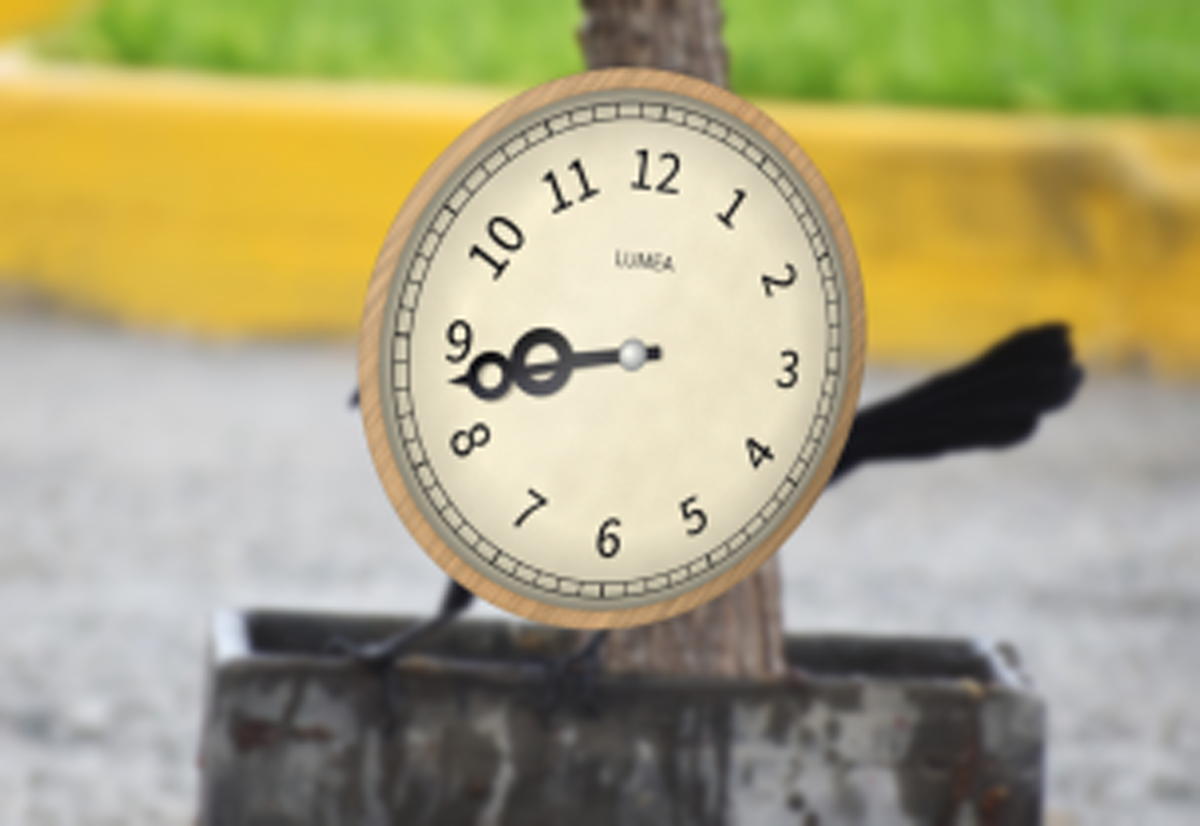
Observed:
8:43
